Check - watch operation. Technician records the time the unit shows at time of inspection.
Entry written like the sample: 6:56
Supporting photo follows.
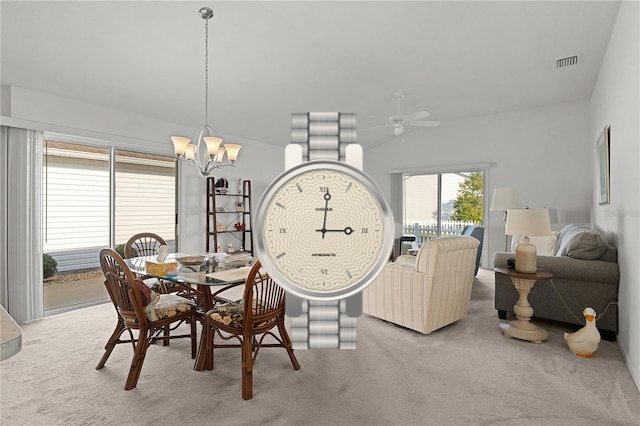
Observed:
3:01
